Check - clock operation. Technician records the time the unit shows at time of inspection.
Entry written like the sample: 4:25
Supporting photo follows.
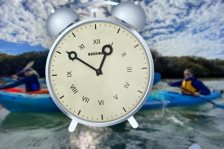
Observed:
12:51
